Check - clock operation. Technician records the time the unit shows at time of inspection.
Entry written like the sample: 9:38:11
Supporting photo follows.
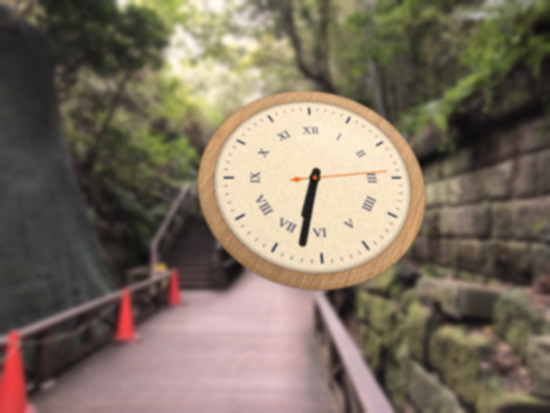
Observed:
6:32:14
